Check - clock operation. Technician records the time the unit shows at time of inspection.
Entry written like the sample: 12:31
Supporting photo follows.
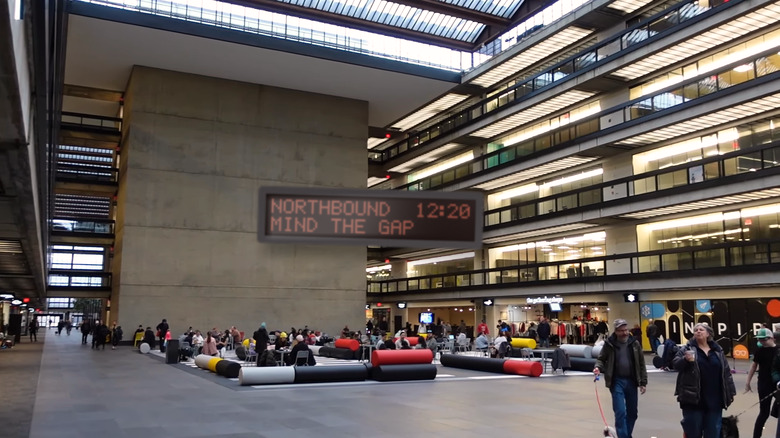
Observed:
12:20
